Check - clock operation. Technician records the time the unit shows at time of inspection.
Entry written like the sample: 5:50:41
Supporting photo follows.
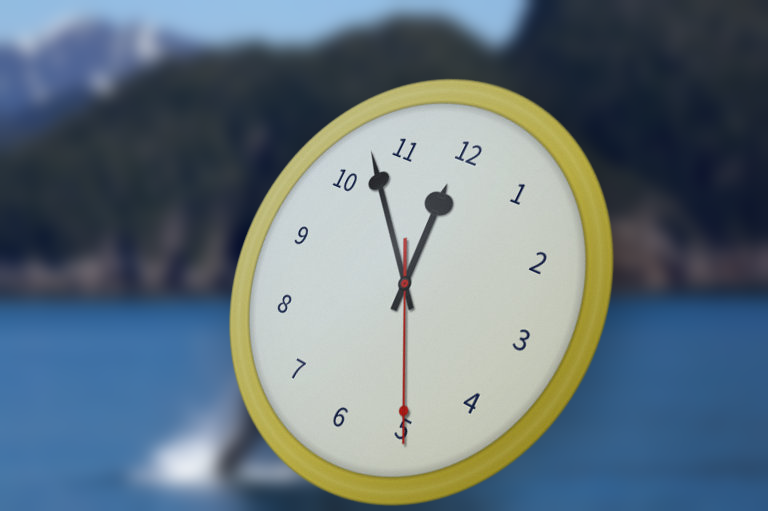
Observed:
11:52:25
